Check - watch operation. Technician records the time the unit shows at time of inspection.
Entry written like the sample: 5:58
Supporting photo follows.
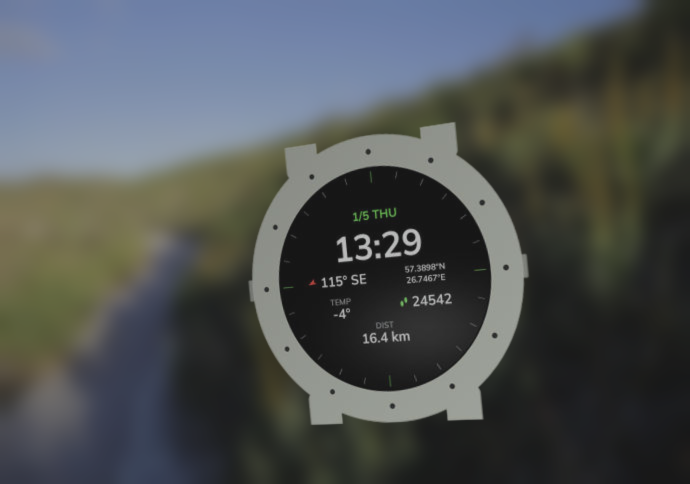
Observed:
13:29
